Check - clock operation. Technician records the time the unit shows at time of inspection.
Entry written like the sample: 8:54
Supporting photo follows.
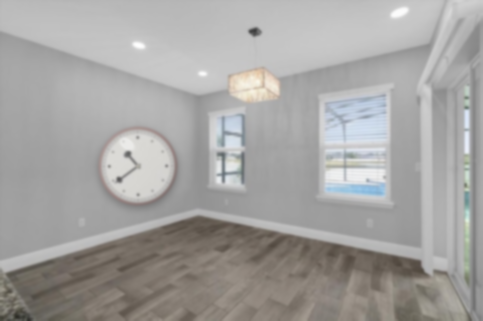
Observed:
10:39
